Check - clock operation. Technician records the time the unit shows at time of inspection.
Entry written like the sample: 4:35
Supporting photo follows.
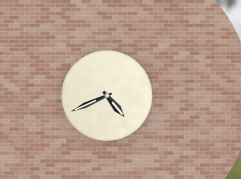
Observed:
4:41
